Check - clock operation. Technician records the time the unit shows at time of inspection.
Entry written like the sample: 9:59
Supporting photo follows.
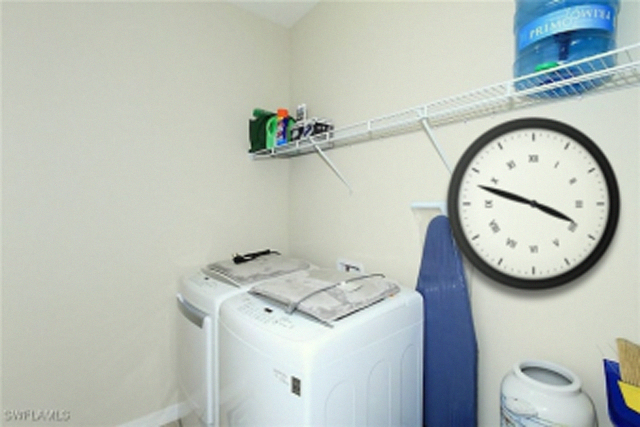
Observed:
3:48
